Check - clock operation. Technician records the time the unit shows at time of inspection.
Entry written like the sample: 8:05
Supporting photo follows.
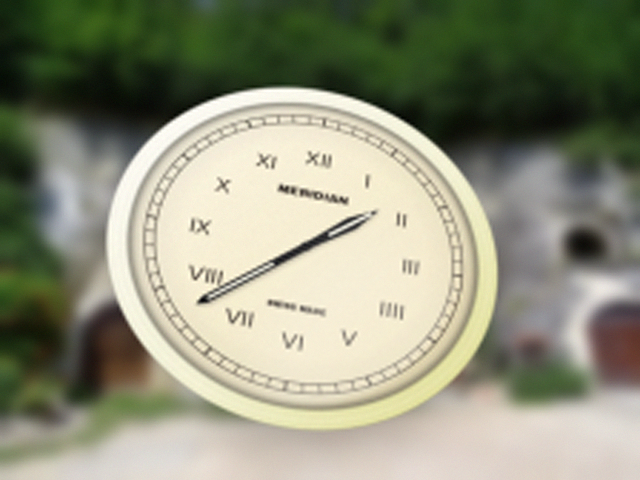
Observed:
1:38
